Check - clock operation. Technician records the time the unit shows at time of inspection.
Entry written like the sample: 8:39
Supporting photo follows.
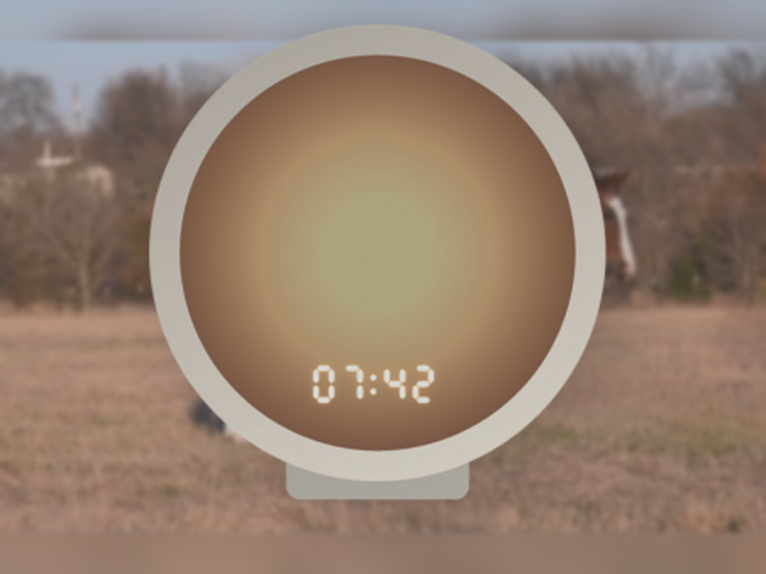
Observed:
7:42
